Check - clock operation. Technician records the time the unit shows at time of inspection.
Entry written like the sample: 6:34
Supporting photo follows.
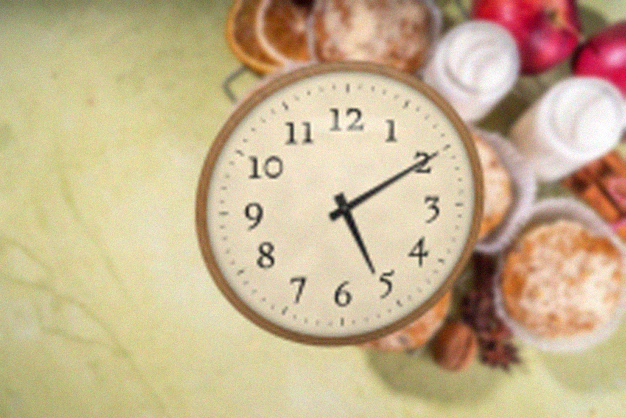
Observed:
5:10
